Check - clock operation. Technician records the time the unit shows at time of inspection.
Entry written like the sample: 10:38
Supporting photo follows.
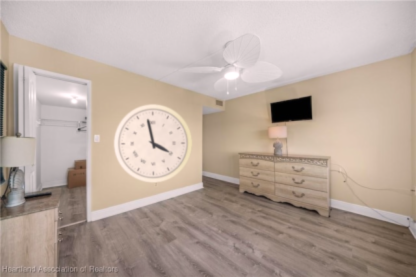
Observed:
3:58
